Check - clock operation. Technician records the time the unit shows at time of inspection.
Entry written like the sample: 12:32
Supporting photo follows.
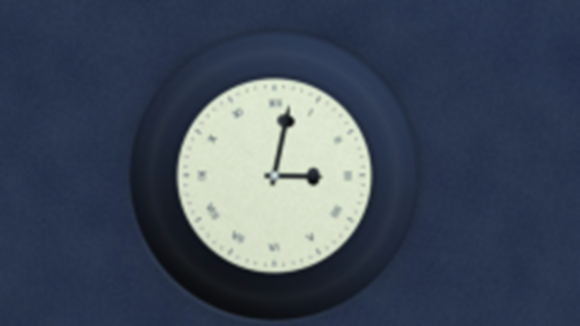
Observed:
3:02
